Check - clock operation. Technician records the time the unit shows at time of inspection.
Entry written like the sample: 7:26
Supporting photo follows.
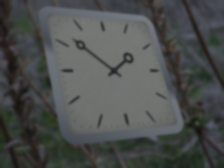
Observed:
1:52
